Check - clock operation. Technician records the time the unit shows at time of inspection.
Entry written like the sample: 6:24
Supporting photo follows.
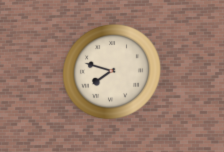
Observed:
7:48
